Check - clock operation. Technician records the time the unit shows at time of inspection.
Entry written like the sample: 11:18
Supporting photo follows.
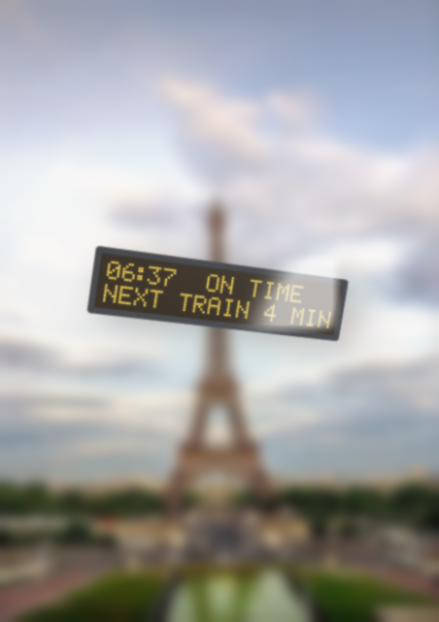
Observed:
6:37
